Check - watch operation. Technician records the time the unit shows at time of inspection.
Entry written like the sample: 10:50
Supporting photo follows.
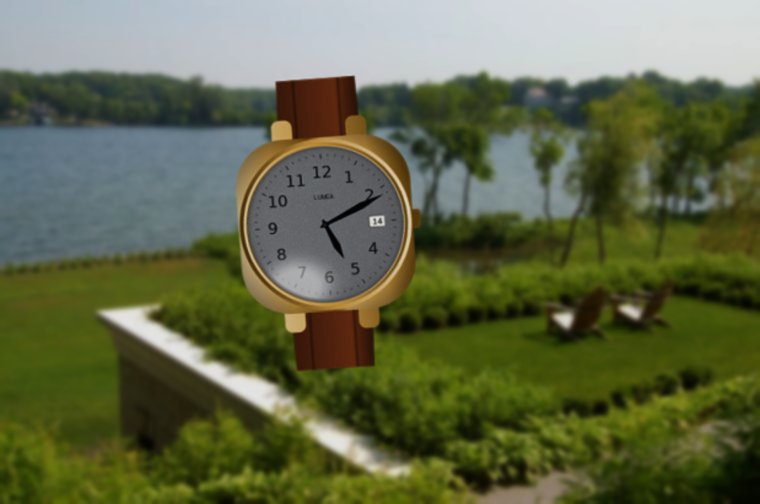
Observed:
5:11
